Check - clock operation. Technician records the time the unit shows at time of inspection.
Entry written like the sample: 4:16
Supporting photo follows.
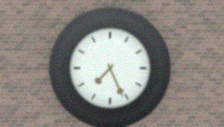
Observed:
7:26
